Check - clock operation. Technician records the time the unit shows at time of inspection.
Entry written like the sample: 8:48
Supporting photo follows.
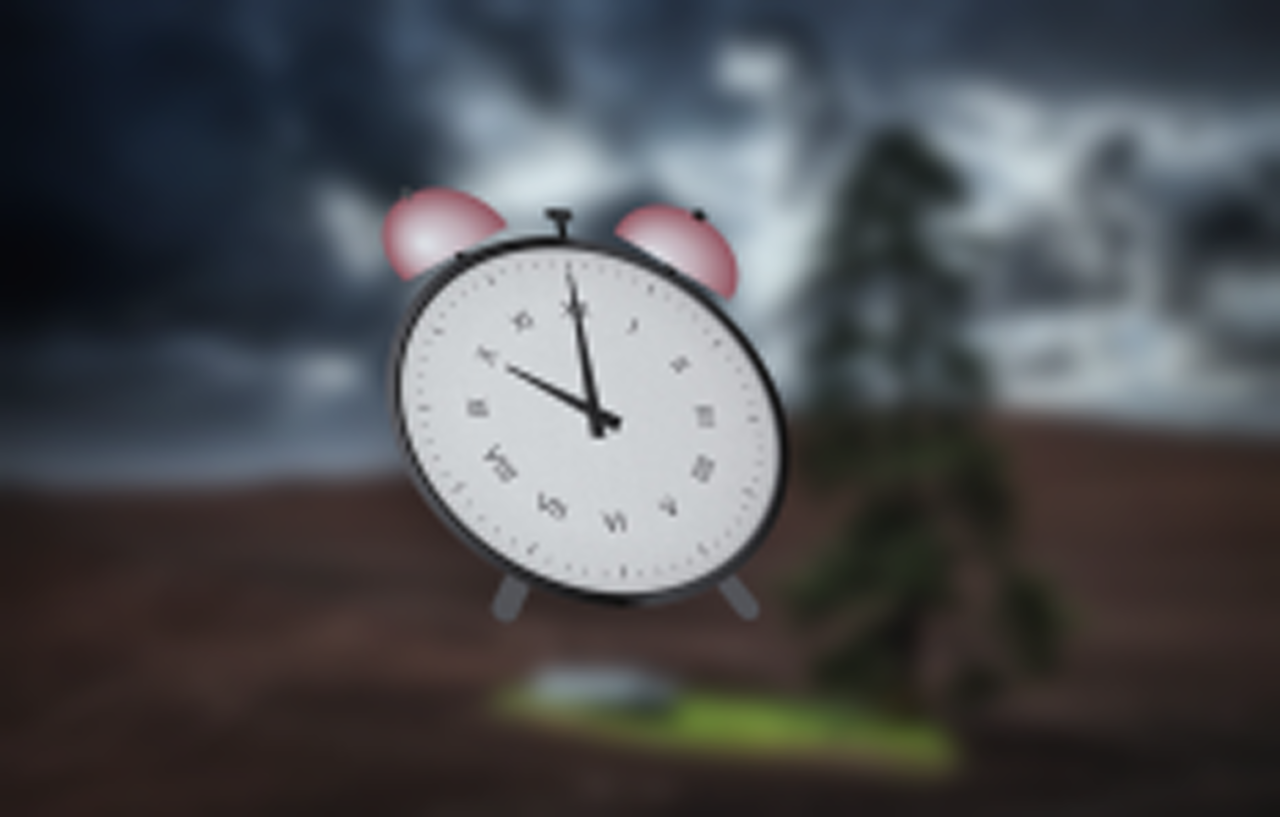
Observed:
10:00
